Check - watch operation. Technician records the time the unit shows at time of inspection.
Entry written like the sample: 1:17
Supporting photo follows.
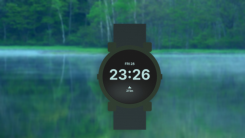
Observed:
23:26
